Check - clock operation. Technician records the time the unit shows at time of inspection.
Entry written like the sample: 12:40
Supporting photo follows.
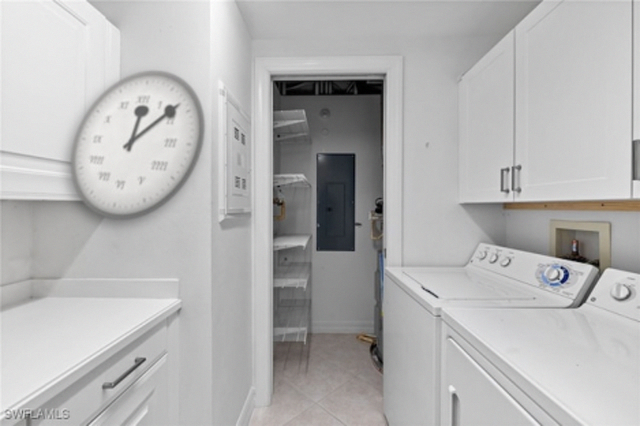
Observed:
12:08
